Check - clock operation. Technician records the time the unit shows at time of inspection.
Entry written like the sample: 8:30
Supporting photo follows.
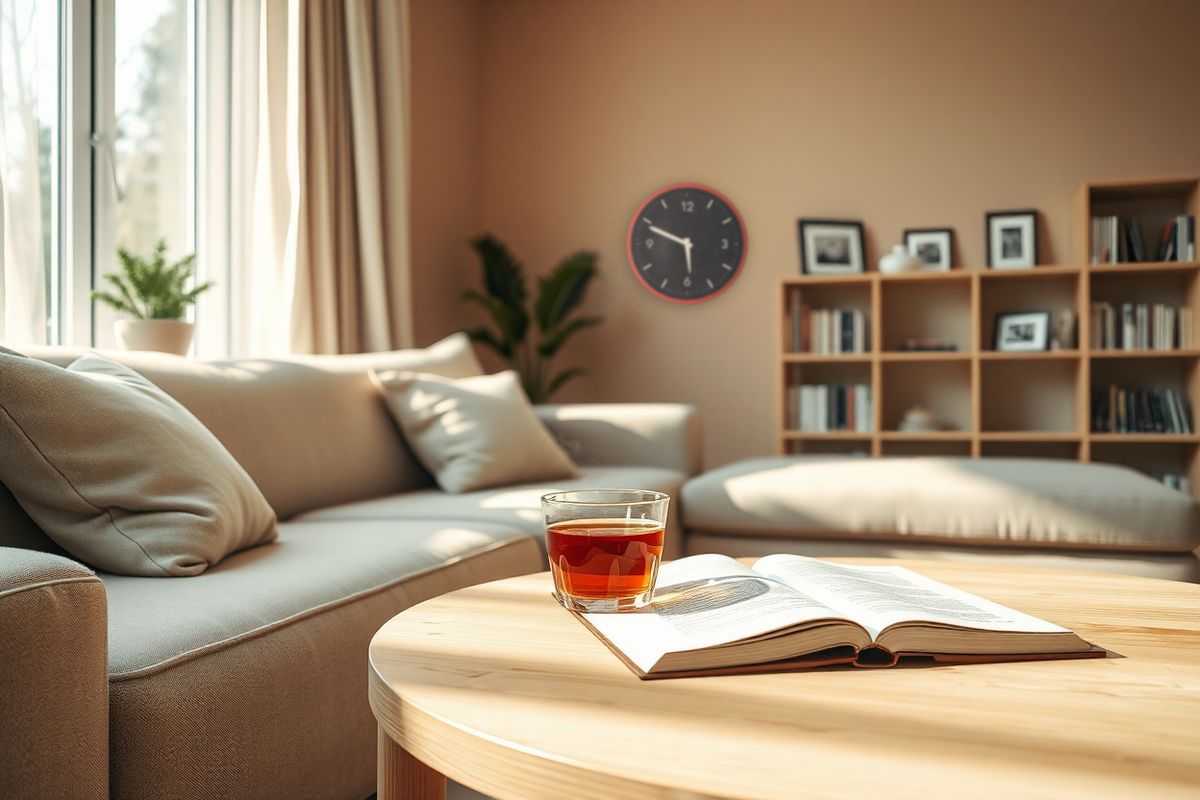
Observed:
5:49
